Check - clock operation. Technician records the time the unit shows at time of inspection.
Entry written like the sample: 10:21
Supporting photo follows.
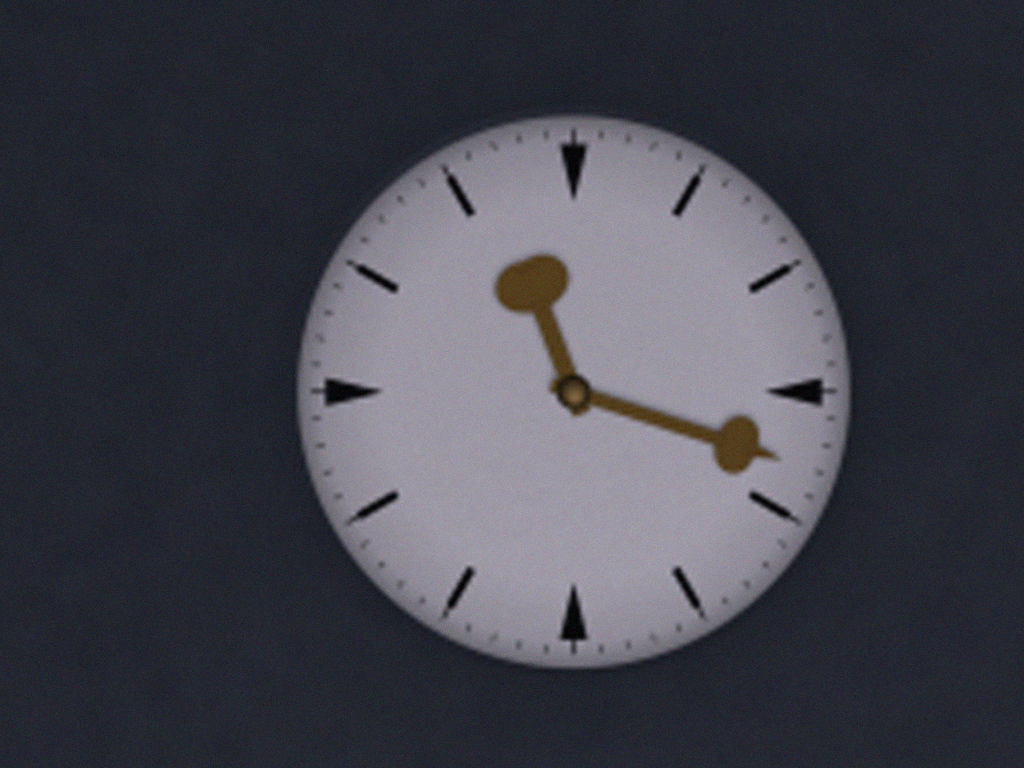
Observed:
11:18
